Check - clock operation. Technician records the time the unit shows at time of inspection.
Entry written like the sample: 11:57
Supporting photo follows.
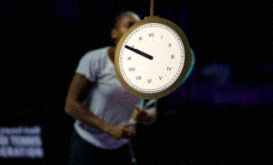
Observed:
9:49
